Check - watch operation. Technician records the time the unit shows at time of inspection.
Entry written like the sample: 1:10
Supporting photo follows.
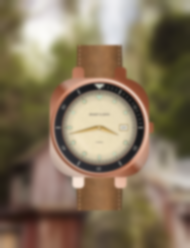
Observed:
3:43
